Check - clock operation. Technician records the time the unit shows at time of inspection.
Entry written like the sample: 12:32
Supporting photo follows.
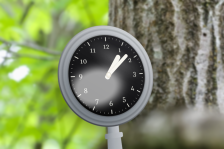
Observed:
1:08
